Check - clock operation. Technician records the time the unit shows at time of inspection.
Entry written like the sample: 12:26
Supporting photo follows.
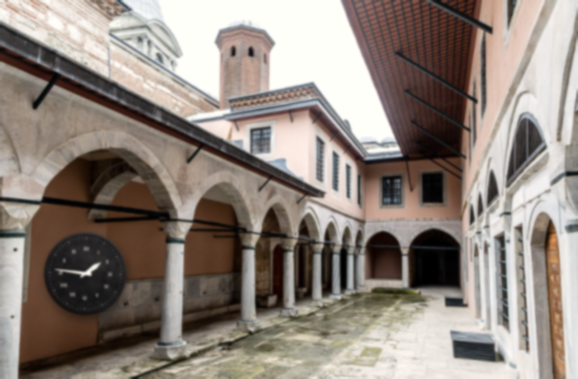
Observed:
1:46
